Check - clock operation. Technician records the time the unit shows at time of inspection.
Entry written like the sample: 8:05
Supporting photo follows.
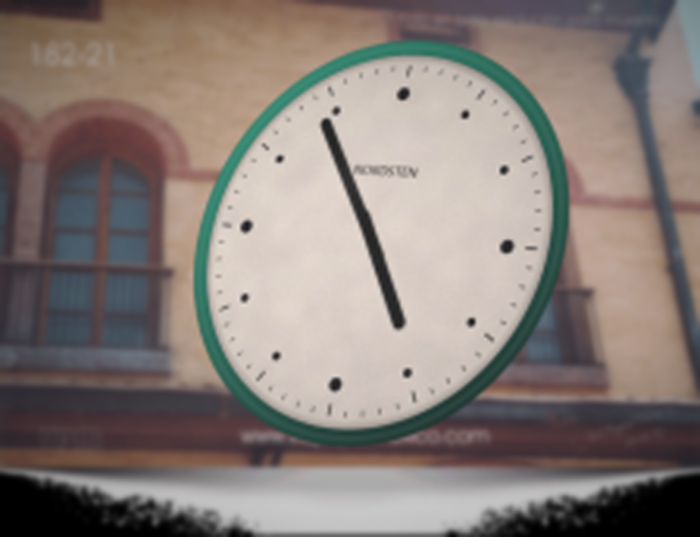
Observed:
4:54
